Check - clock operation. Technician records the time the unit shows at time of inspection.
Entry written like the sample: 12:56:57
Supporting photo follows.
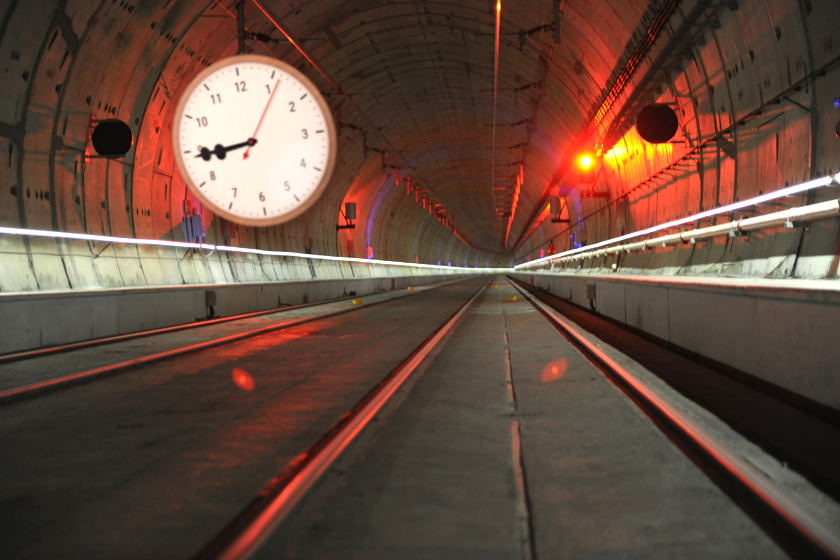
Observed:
8:44:06
